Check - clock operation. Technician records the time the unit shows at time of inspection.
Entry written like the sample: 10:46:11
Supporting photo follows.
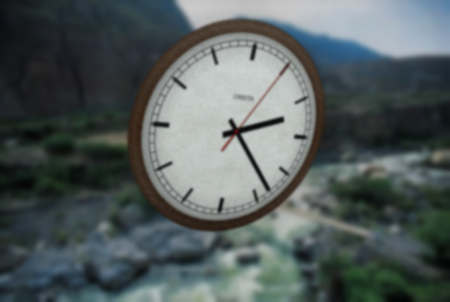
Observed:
2:23:05
